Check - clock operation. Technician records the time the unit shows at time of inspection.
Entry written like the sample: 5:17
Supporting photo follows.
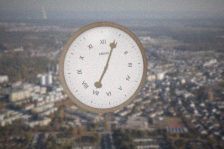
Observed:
7:04
